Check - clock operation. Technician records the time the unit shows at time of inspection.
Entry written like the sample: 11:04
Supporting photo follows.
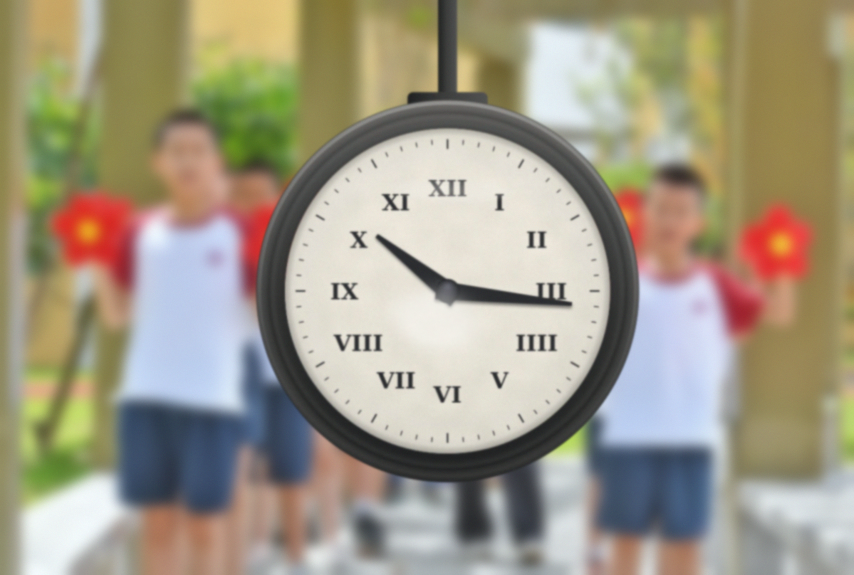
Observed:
10:16
